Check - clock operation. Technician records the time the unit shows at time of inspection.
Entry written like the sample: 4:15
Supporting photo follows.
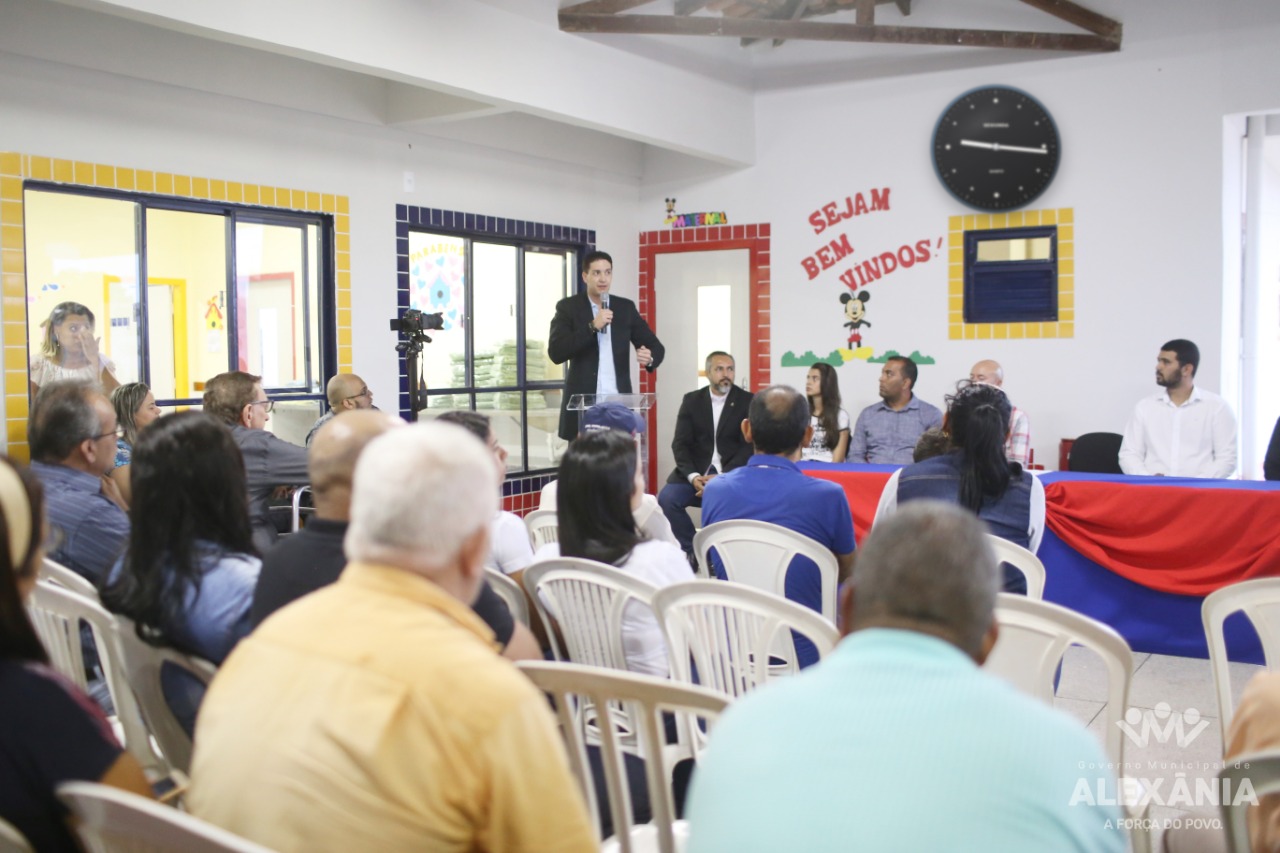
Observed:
9:16
